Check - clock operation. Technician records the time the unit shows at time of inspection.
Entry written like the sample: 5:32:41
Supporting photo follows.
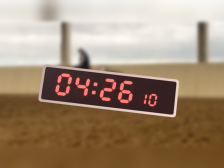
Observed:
4:26:10
